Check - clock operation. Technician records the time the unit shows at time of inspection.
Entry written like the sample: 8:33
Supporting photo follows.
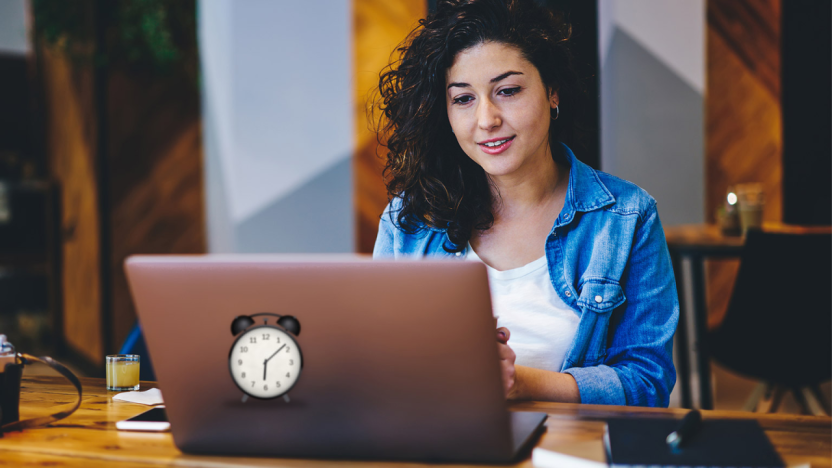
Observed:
6:08
